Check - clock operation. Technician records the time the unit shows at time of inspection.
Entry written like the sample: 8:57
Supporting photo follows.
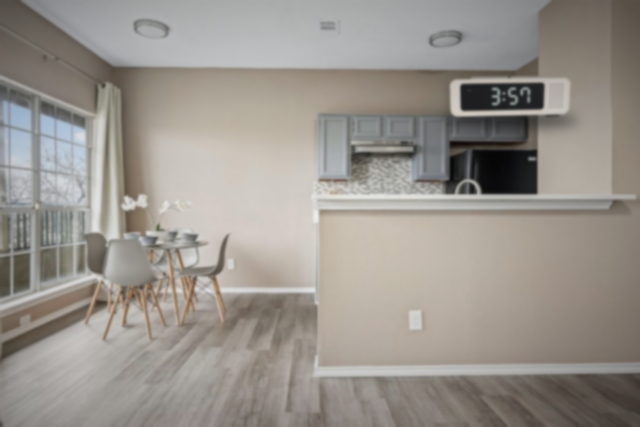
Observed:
3:57
